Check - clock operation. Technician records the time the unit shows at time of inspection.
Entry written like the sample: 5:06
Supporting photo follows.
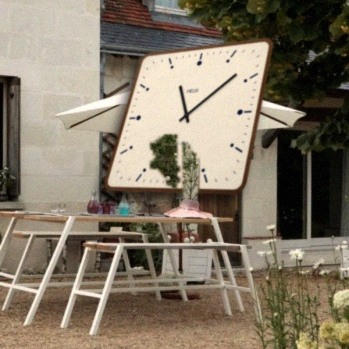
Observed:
11:08
